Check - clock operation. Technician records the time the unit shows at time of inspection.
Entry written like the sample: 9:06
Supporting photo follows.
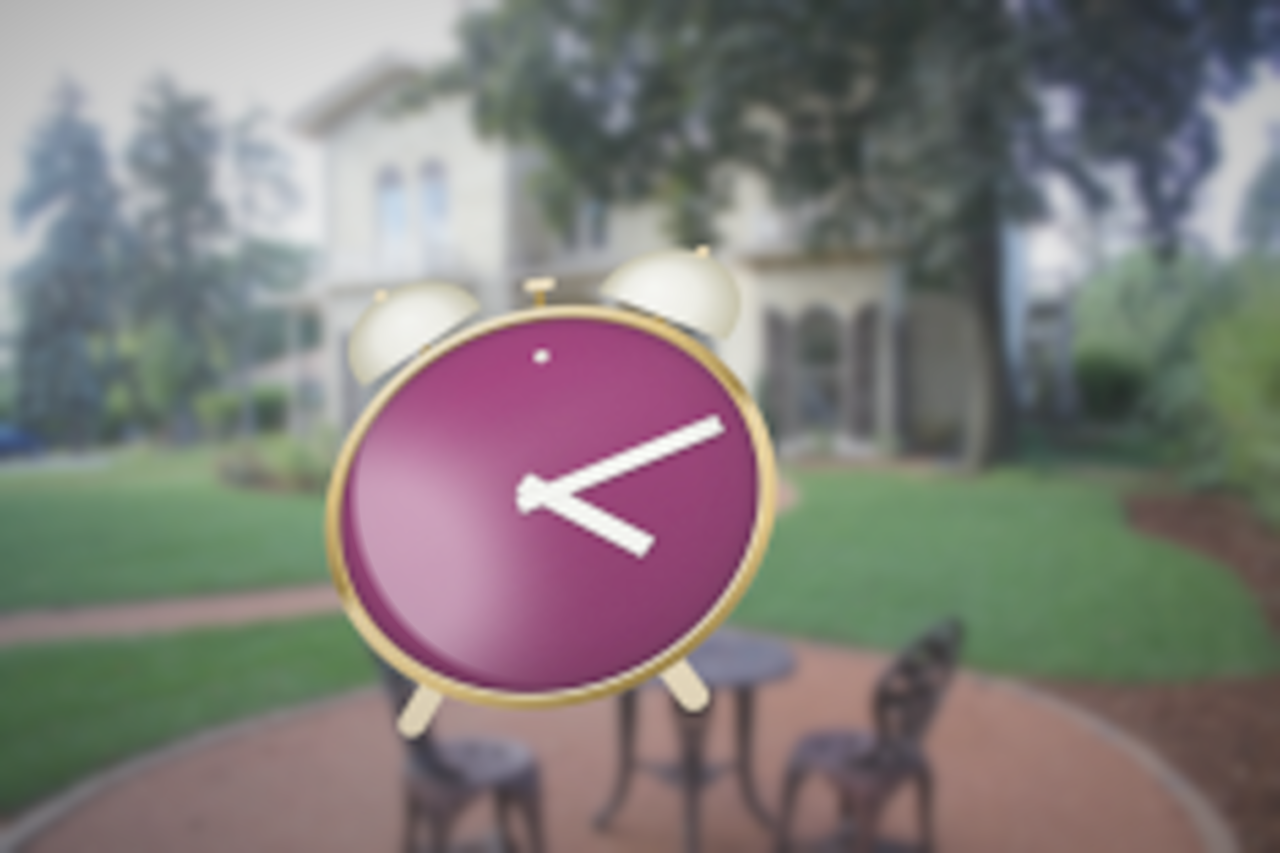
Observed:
4:12
